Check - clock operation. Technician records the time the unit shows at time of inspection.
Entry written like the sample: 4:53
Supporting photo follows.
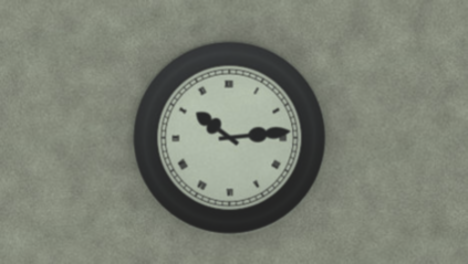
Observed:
10:14
